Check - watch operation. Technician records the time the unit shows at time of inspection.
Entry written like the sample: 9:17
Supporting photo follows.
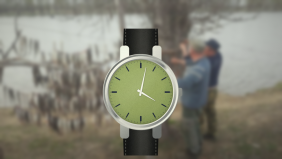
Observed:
4:02
